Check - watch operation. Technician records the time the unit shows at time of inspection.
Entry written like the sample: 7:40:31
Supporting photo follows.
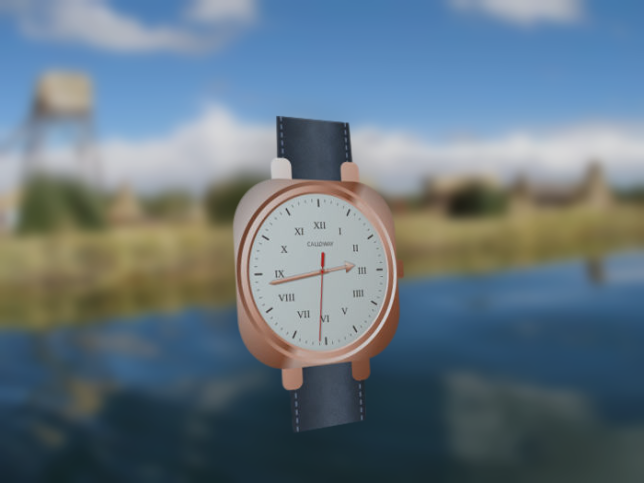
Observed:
2:43:31
